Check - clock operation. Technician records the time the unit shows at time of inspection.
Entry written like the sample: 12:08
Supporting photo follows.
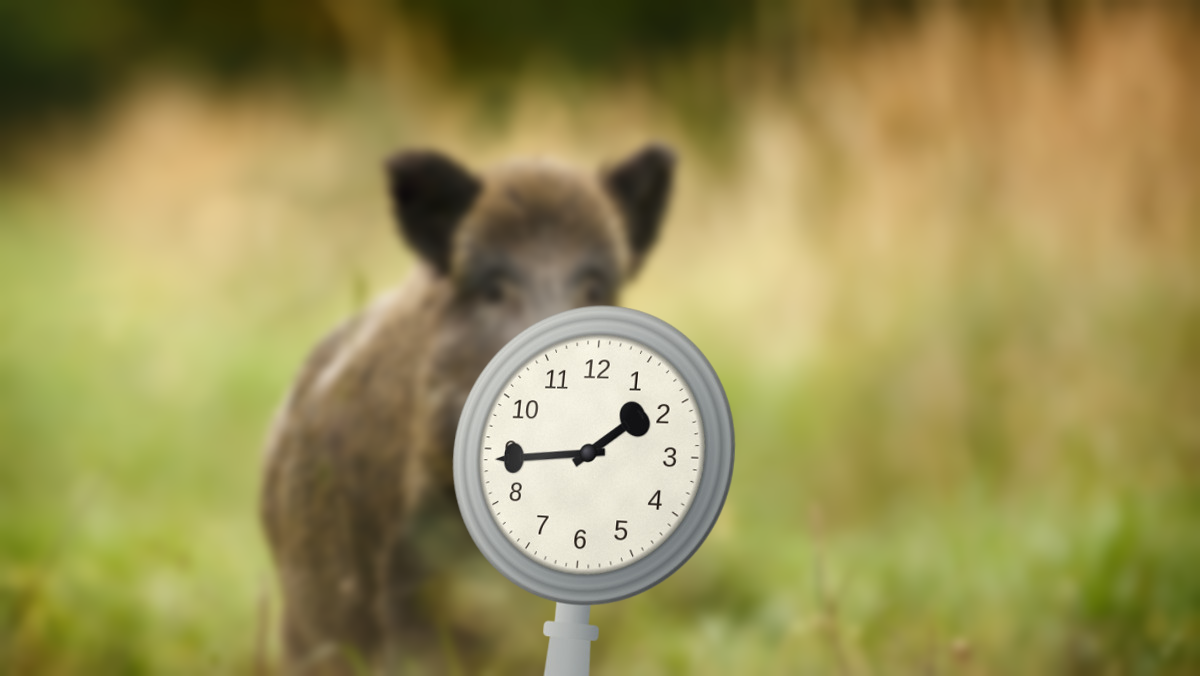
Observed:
1:44
